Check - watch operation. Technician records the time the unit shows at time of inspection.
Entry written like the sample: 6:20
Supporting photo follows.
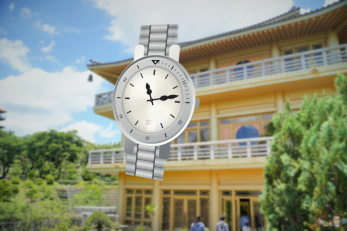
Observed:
11:13
